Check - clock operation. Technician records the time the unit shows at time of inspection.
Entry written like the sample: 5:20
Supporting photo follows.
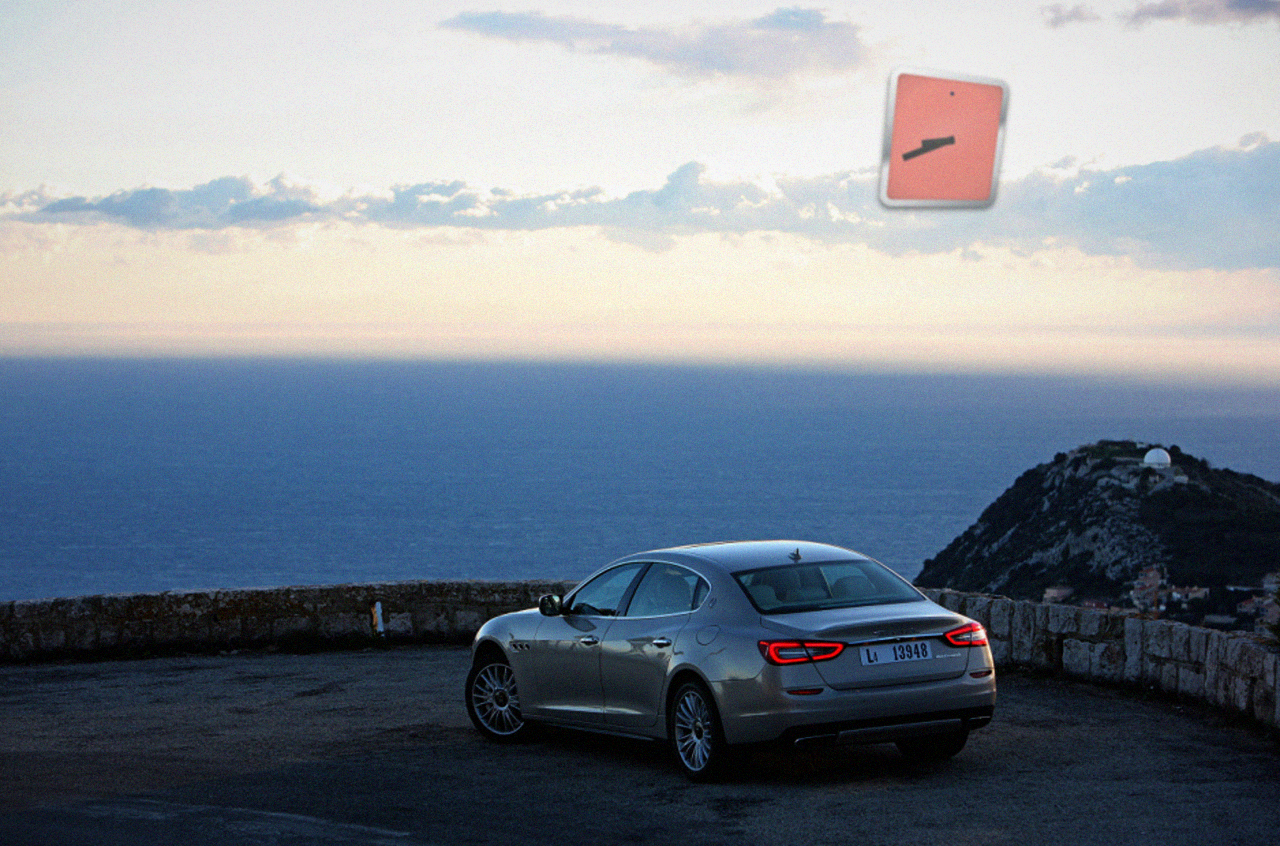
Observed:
8:41
